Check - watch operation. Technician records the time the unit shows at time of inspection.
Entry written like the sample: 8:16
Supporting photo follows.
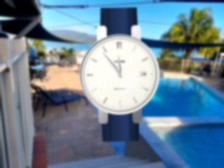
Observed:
11:54
